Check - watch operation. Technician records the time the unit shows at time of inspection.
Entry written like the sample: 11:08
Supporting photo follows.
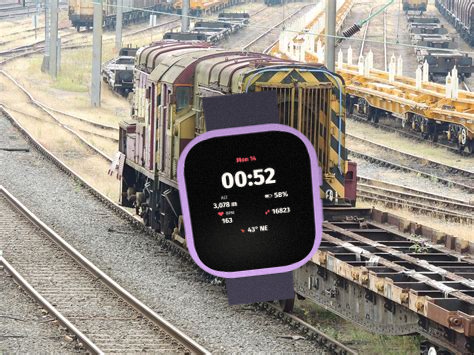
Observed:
0:52
